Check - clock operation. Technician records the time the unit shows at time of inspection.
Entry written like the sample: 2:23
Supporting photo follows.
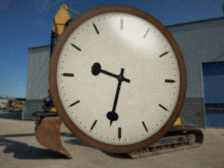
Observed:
9:32
